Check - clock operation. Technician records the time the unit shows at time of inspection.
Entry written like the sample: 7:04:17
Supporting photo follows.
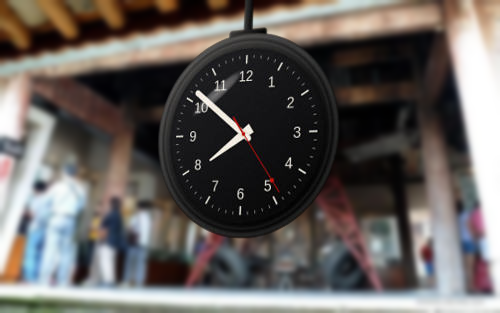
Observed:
7:51:24
